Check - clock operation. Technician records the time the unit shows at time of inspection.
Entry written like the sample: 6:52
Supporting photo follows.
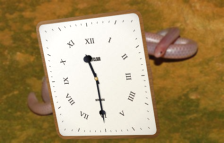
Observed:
11:30
